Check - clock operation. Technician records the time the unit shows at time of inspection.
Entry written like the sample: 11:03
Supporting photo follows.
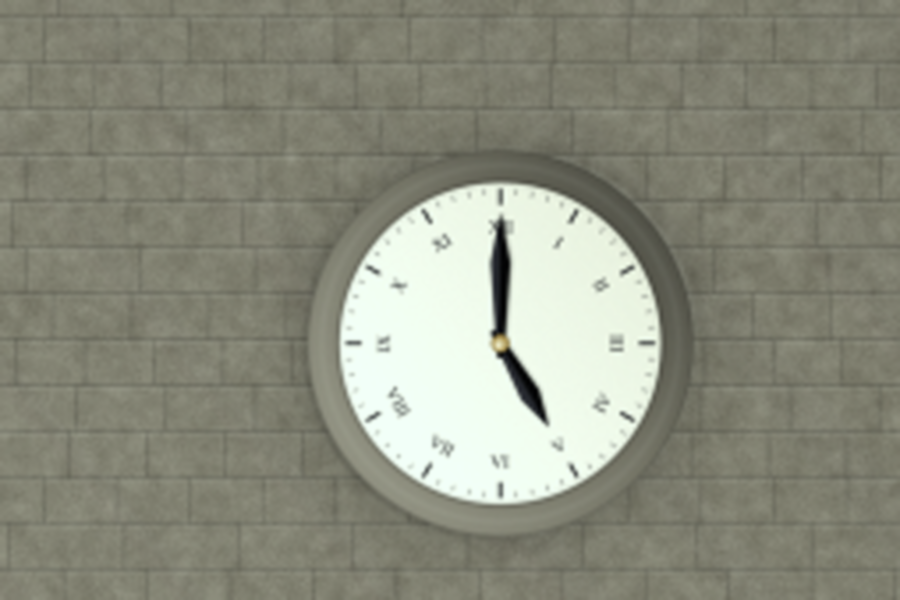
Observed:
5:00
